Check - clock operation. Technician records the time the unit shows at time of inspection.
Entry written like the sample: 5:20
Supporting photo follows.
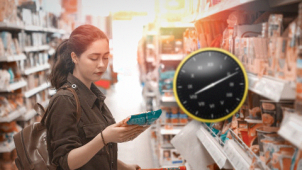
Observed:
8:11
